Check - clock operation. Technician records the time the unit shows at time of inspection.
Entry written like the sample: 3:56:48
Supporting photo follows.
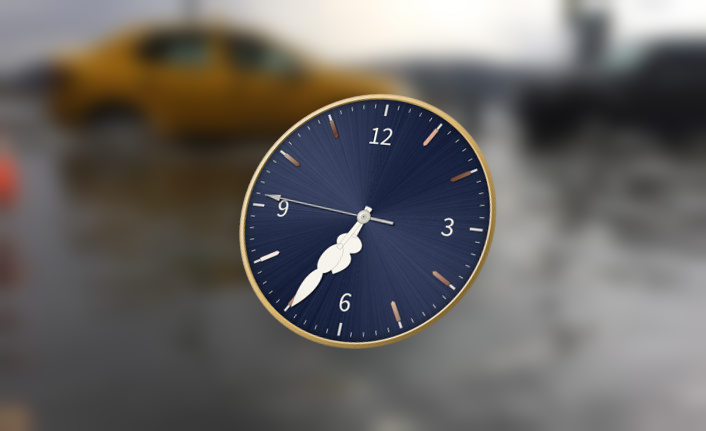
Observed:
6:34:46
